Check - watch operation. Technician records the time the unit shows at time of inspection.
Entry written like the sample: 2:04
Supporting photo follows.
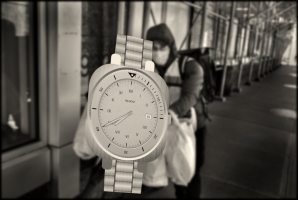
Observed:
7:40
